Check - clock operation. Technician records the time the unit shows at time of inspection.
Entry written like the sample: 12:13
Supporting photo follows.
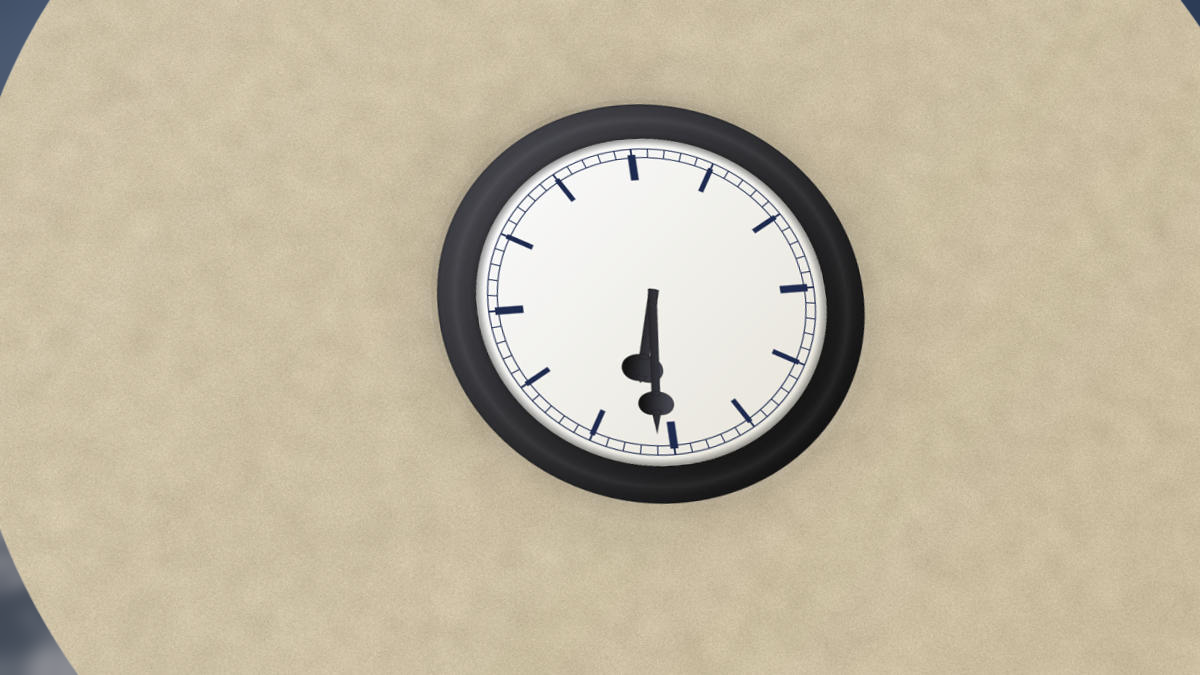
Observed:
6:31
